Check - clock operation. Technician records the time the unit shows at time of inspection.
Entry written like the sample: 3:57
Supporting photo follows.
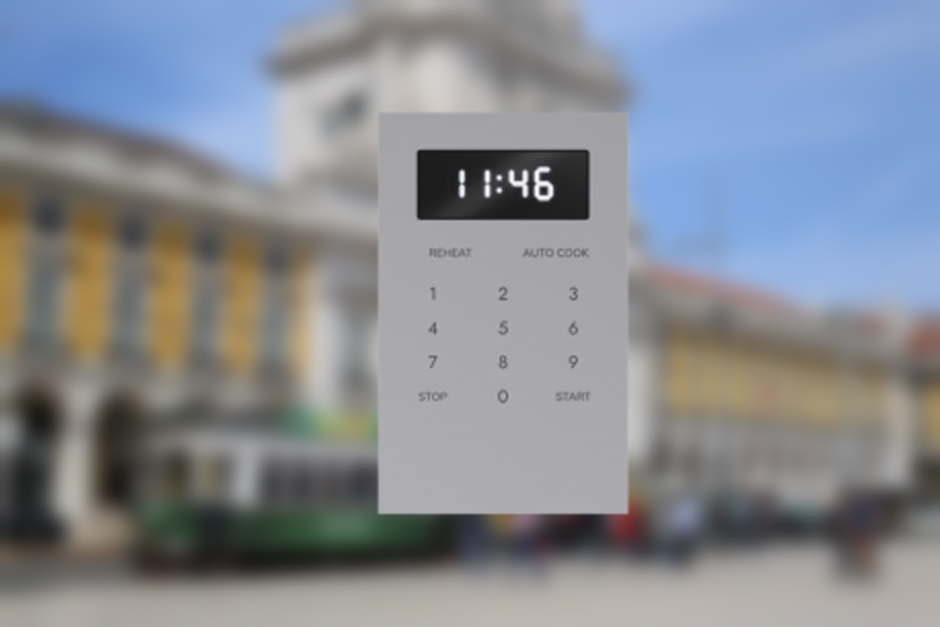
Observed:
11:46
